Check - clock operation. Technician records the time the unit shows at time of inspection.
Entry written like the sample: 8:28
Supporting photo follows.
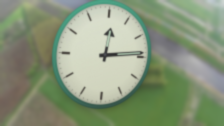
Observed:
12:14
